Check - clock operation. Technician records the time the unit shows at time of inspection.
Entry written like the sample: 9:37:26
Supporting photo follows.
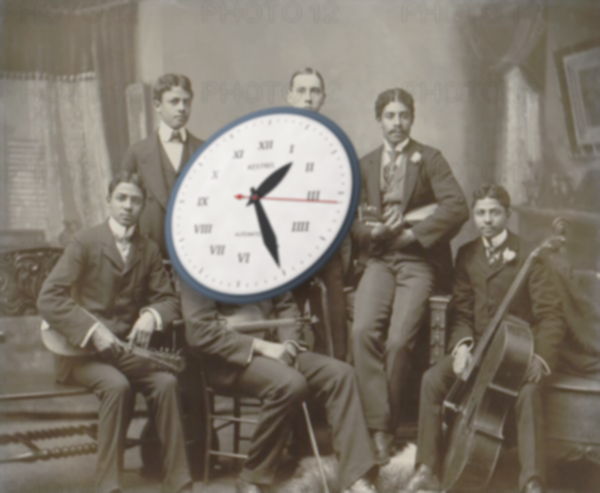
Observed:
1:25:16
